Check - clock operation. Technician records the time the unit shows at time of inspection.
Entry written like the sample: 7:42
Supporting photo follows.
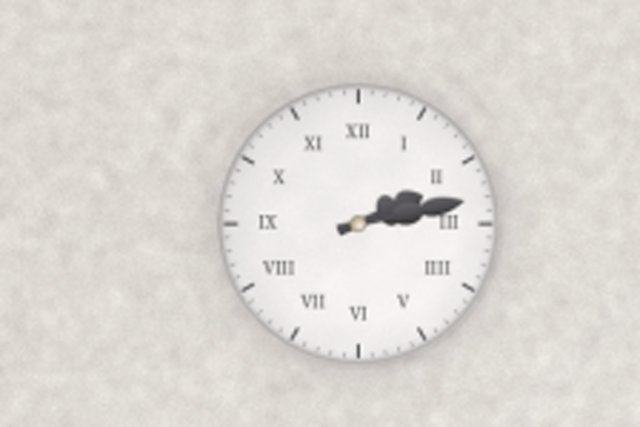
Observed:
2:13
